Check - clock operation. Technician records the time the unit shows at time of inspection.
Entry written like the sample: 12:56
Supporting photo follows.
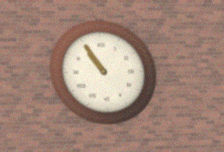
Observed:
10:55
